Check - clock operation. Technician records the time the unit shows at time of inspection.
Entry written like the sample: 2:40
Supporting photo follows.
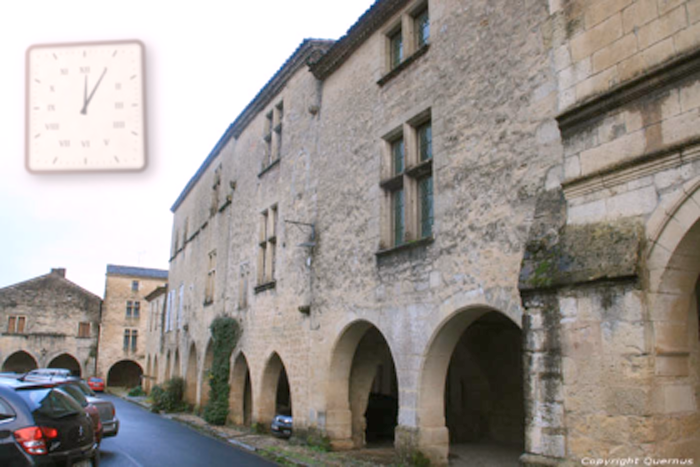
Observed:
12:05
